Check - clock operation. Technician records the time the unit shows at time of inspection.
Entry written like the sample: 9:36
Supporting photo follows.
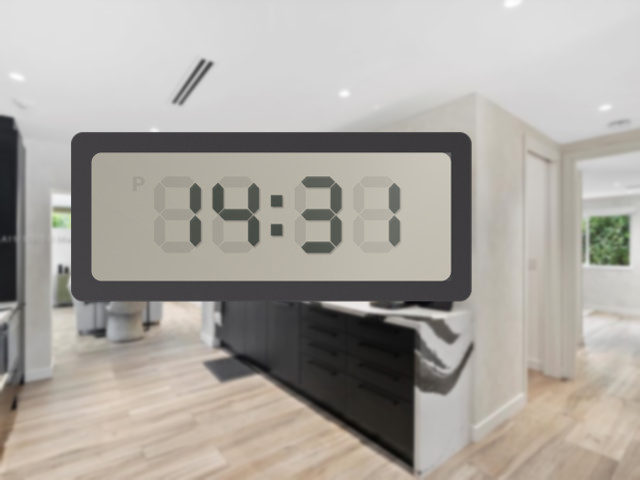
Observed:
14:31
